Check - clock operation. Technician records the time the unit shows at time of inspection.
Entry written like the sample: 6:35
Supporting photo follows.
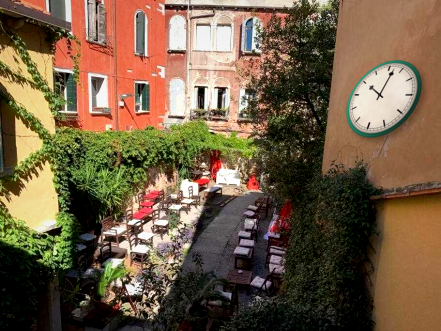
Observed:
10:02
